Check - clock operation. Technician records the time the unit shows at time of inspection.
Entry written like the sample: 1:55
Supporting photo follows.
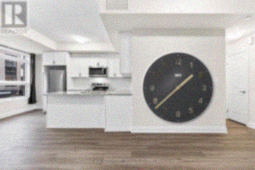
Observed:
1:38
